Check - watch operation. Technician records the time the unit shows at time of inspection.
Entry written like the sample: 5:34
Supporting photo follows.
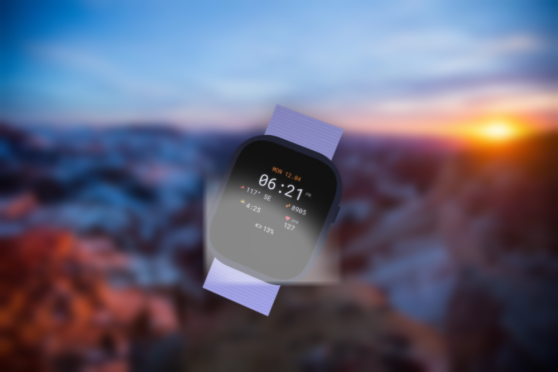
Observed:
6:21
